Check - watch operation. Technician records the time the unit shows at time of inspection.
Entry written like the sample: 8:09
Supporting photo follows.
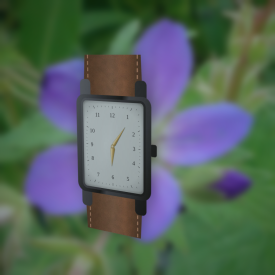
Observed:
6:06
